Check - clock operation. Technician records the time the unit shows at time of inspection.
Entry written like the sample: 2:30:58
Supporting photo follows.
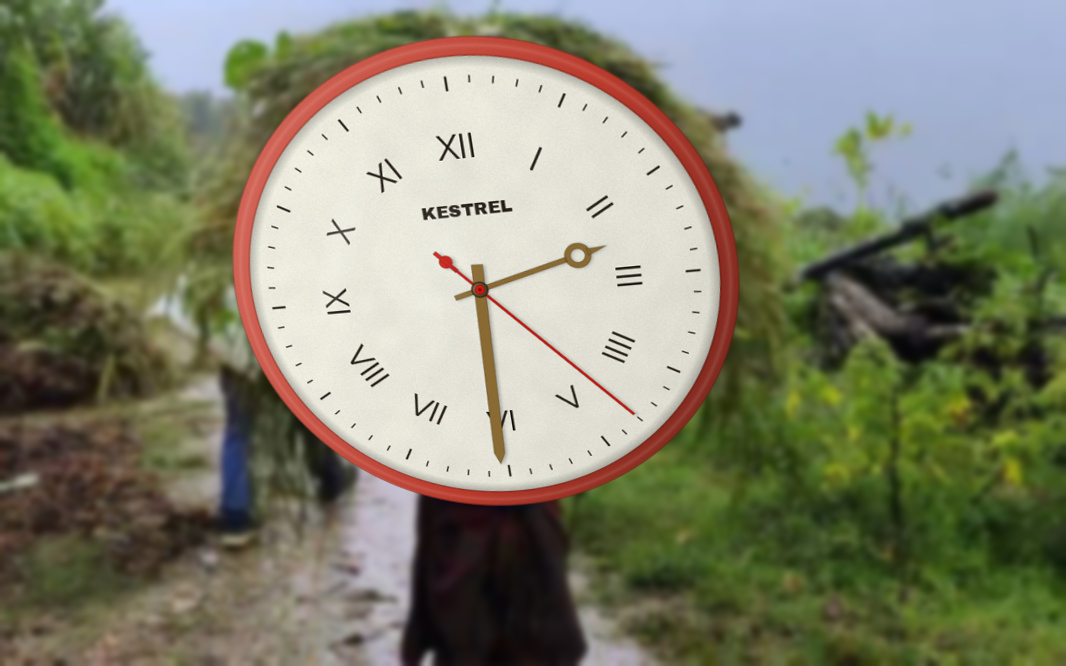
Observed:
2:30:23
